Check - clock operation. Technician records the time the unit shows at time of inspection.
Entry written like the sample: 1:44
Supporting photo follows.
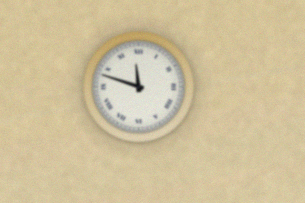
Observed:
11:48
